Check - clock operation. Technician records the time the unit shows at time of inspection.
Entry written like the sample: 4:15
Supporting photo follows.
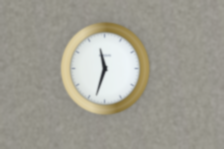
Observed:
11:33
